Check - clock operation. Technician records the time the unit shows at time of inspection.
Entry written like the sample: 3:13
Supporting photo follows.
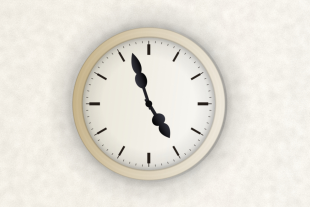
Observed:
4:57
